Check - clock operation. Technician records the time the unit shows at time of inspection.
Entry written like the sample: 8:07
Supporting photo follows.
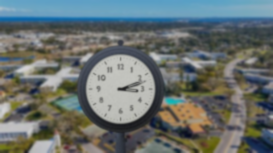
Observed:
3:12
